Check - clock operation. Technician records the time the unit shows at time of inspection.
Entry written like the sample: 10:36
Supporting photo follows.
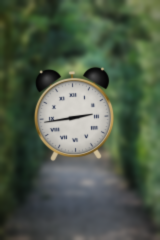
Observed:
2:44
